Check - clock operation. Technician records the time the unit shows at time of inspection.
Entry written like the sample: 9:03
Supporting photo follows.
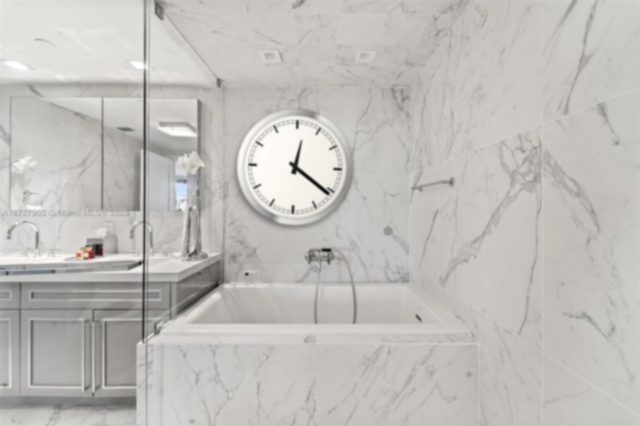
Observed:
12:21
